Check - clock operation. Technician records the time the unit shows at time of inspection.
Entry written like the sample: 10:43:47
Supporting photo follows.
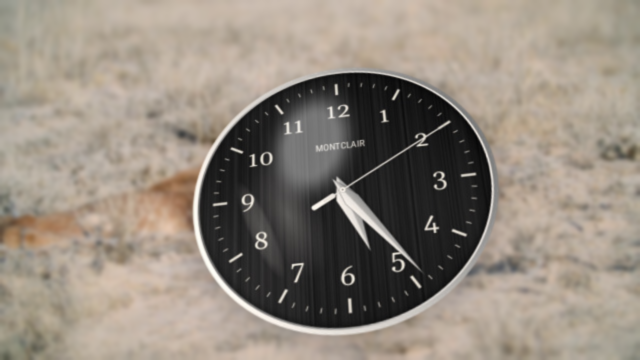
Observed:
5:24:10
